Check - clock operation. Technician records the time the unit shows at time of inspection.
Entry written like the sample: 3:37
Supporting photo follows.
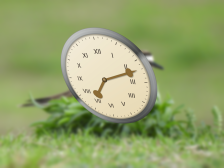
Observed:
7:12
